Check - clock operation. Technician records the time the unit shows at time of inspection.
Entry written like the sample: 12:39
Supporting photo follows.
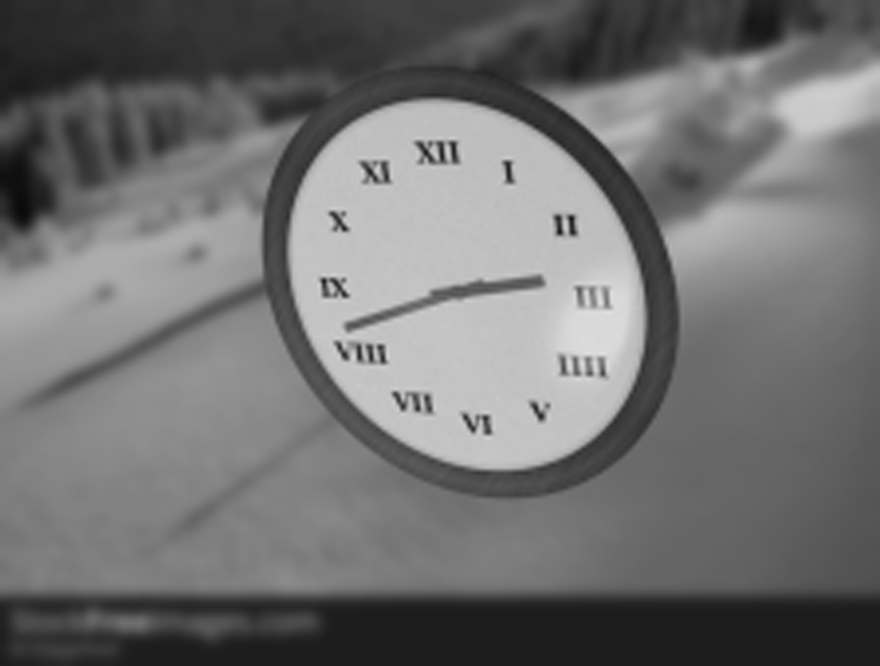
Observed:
2:42
